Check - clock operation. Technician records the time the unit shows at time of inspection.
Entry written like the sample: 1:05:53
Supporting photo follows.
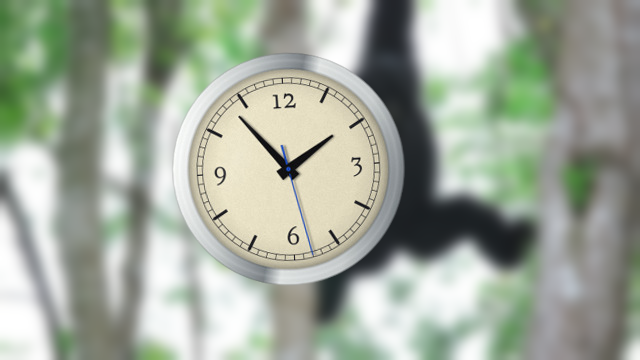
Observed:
1:53:28
